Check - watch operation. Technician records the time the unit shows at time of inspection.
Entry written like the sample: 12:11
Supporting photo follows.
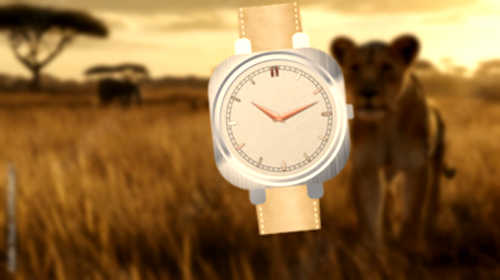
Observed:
10:12
